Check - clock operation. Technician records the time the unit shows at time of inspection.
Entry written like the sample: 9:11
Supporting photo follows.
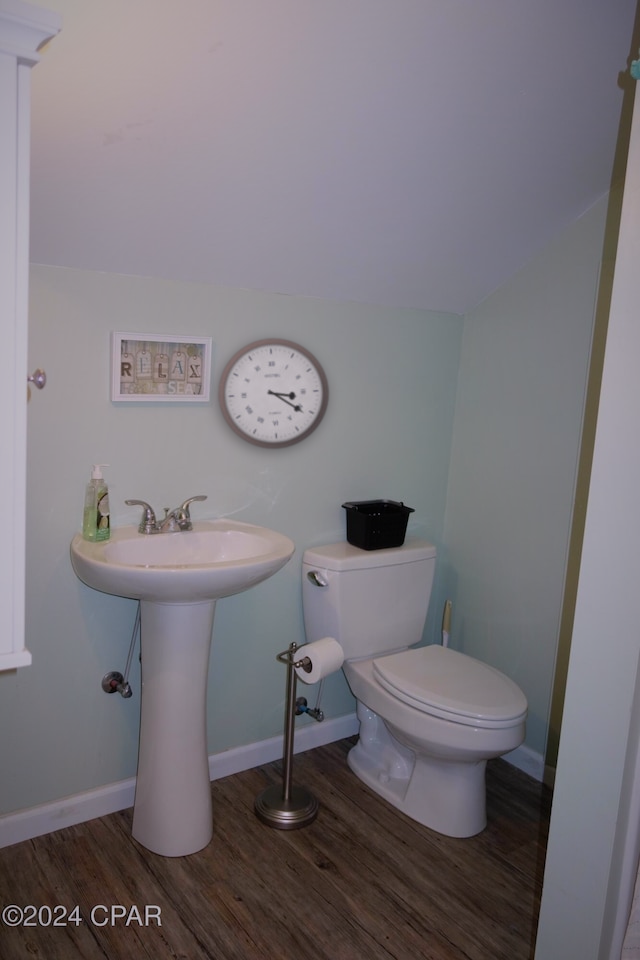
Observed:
3:21
